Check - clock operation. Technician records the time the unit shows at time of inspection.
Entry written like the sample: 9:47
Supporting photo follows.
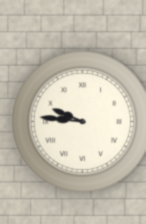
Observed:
9:46
